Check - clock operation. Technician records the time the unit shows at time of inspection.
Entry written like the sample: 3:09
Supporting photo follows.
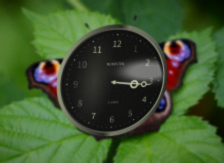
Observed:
3:16
